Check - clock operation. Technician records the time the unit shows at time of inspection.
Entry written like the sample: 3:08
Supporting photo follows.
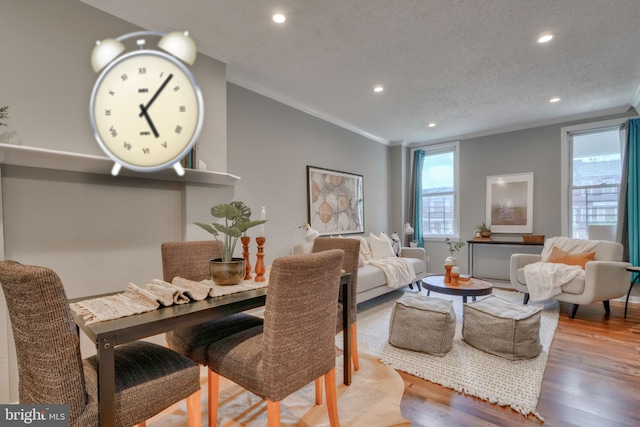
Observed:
5:07
